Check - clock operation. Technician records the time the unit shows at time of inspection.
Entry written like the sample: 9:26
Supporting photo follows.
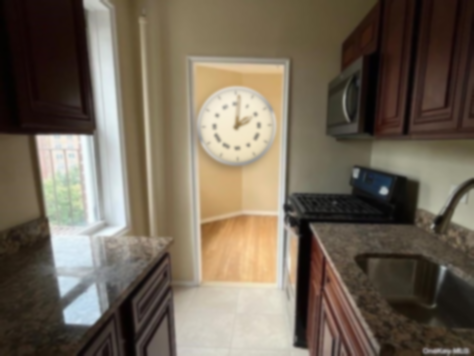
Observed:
2:01
